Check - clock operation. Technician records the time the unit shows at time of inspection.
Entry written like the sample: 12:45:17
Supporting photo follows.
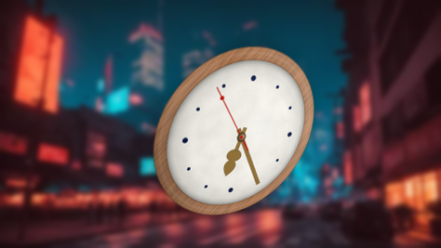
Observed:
6:24:54
